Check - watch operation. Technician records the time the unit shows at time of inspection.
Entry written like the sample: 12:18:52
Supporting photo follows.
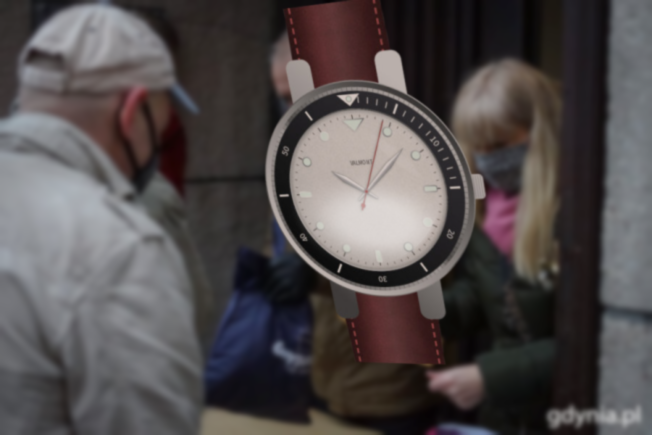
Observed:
10:08:04
